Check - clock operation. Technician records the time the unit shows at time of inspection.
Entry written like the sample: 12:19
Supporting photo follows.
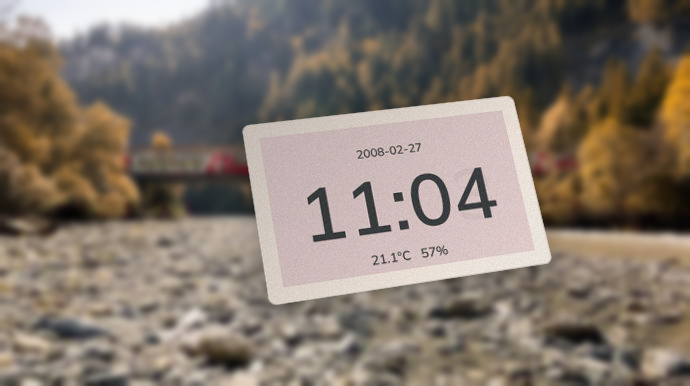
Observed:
11:04
